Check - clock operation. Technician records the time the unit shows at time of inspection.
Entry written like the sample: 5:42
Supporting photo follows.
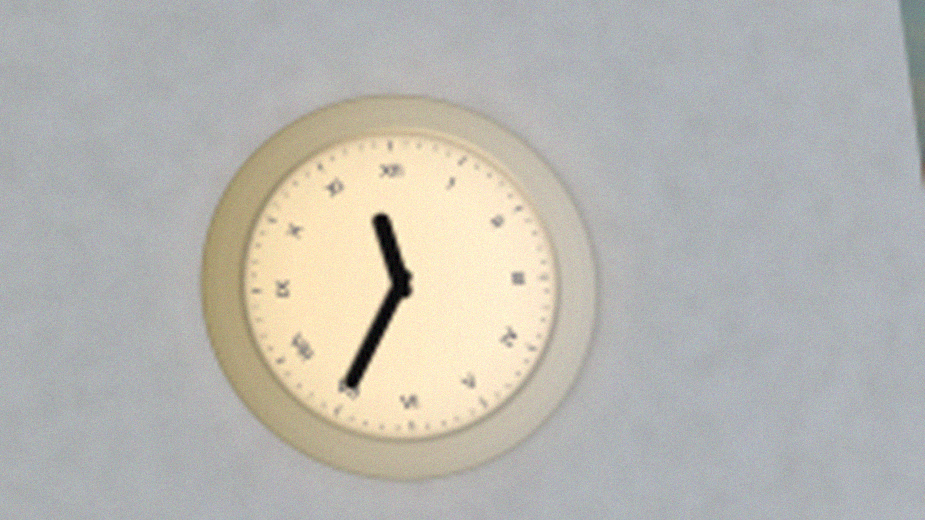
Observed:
11:35
